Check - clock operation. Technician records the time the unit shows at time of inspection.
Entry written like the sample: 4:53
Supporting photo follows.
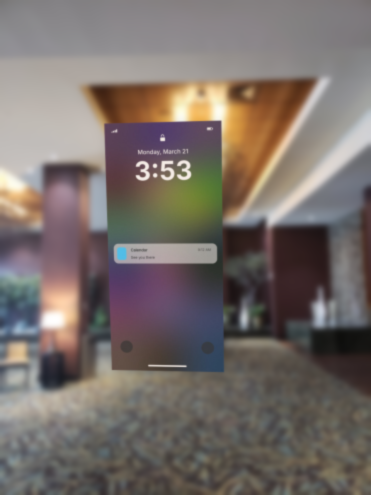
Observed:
3:53
